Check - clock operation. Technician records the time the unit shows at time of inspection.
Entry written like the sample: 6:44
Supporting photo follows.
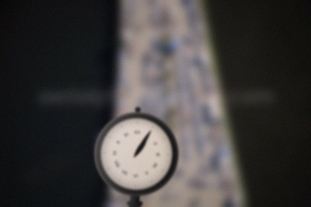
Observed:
1:05
